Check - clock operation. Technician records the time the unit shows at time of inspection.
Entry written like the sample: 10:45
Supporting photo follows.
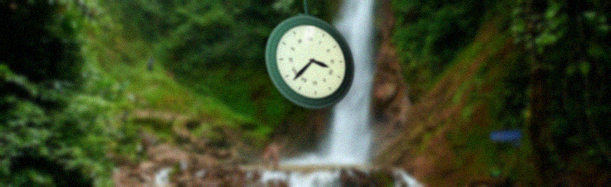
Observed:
3:38
